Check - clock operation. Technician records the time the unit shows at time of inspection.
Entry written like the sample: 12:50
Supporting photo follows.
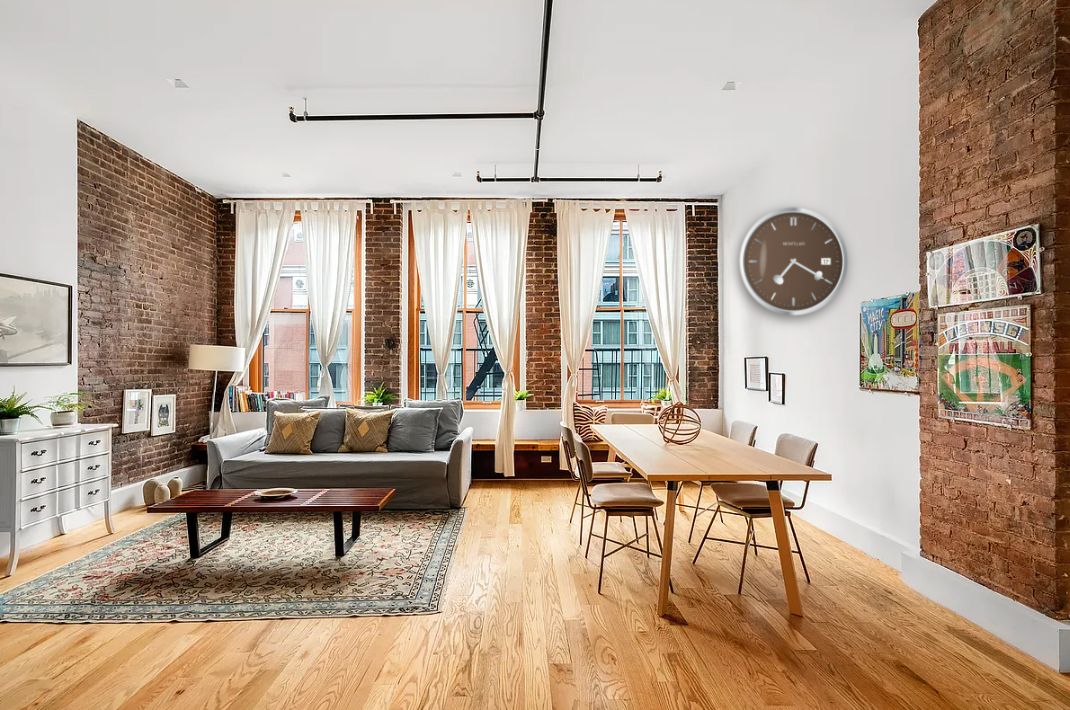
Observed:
7:20
